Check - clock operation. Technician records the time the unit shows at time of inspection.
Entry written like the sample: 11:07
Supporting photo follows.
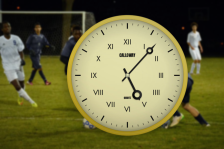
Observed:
5:07
